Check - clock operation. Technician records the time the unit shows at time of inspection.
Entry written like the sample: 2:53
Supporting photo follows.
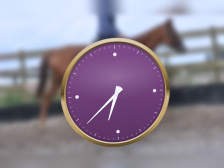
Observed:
6:38
